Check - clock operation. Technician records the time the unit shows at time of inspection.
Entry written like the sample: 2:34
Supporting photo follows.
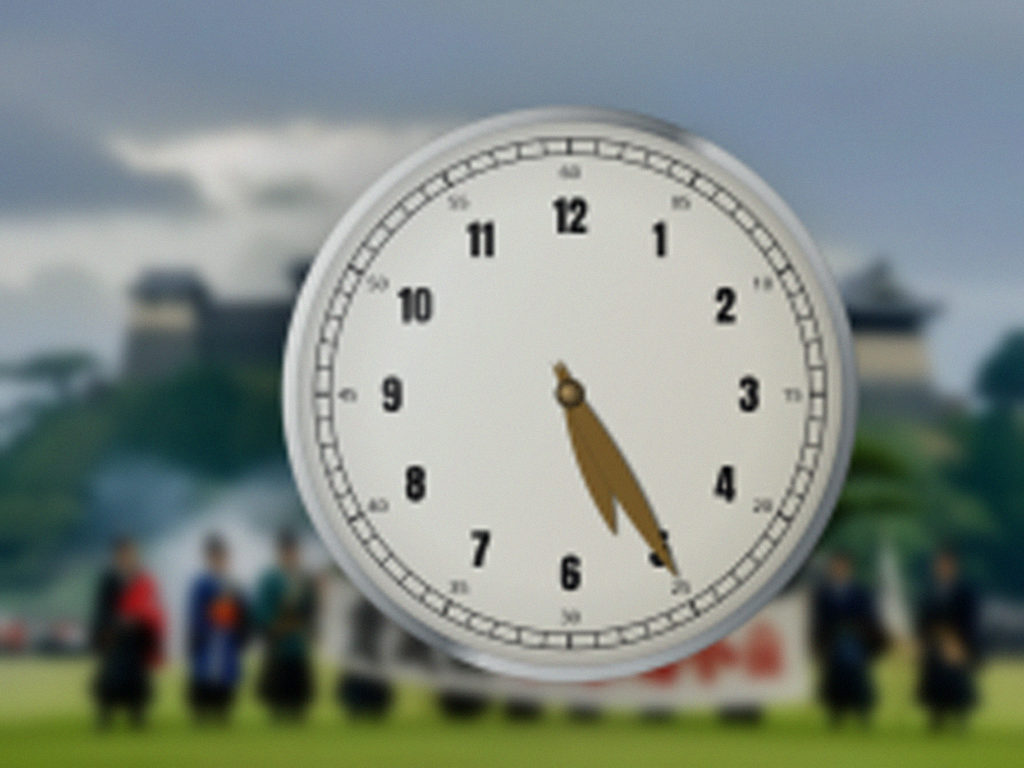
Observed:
5:25
